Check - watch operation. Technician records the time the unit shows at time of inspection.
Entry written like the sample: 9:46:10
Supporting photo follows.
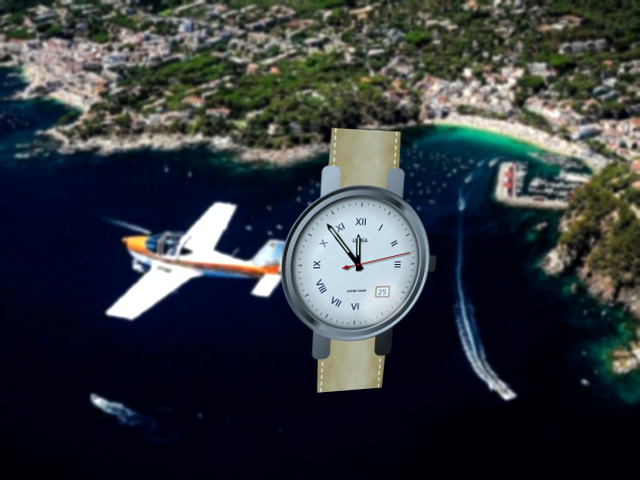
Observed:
11:53:13
